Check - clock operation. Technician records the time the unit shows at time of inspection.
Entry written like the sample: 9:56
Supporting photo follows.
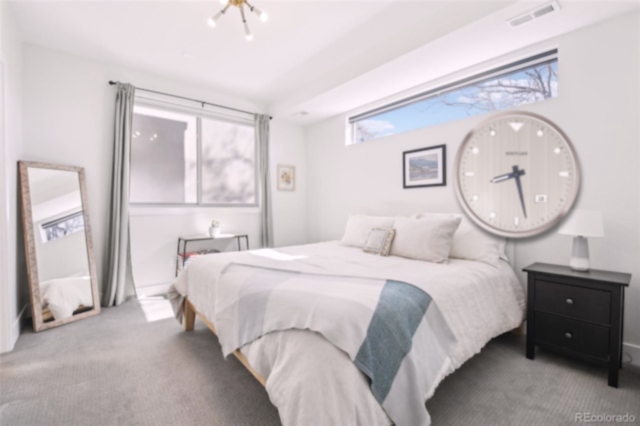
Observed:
8:28
